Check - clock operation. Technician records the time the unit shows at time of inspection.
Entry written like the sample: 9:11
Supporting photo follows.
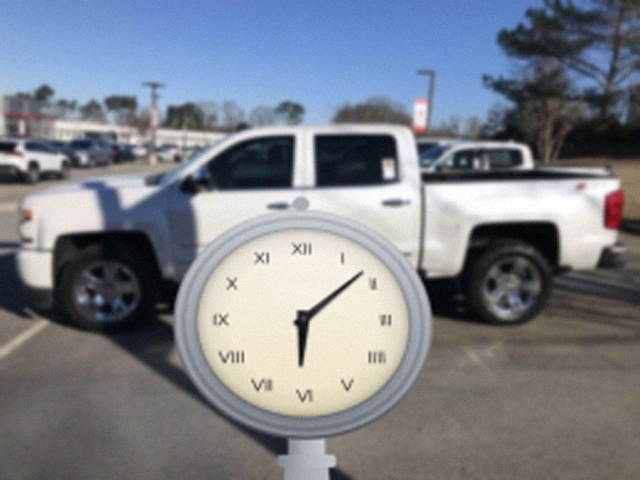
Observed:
6:08
